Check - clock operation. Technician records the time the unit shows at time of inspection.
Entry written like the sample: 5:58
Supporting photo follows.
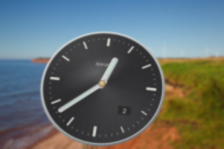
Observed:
12:38
